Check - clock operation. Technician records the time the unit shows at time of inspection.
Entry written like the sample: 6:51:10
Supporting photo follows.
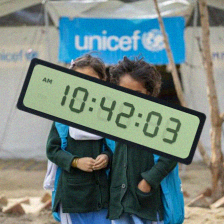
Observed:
10:42:03
